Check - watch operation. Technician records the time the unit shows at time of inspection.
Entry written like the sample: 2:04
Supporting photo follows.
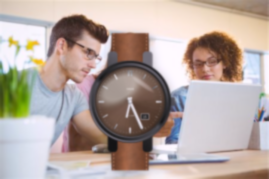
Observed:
6:26
